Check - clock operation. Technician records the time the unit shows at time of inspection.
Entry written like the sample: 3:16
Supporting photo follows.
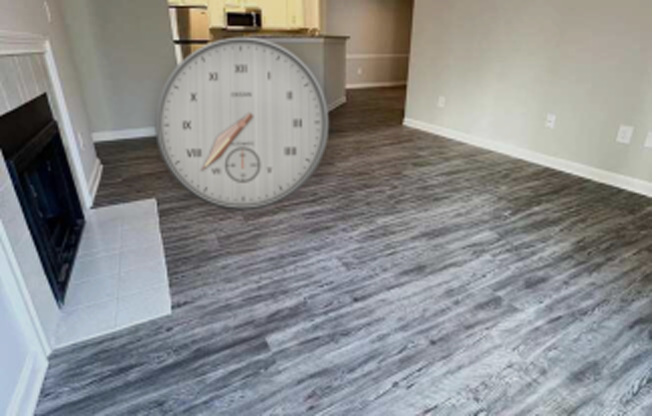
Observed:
7:37
